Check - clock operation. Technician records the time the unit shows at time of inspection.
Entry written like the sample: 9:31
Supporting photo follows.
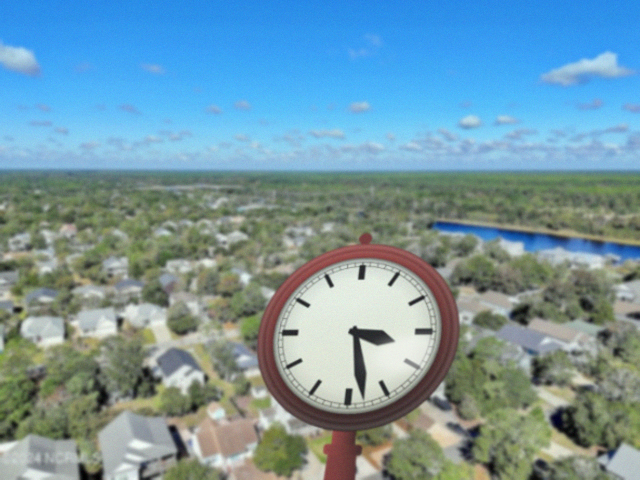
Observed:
3:28
